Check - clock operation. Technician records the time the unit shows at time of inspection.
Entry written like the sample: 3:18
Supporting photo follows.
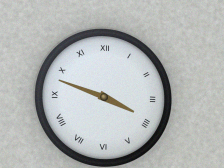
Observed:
3:48
